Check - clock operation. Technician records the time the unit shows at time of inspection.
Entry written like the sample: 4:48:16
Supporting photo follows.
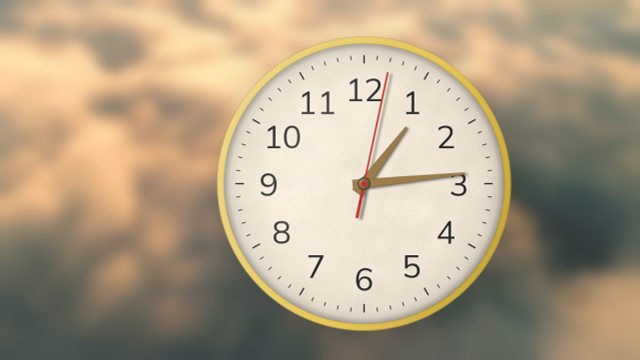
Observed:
1:14:02
